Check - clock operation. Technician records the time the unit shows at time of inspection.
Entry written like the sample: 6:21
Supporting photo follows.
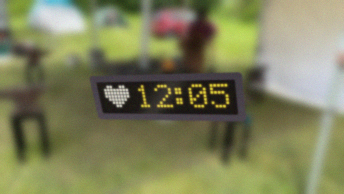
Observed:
12:05
